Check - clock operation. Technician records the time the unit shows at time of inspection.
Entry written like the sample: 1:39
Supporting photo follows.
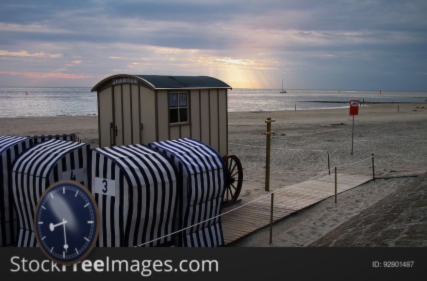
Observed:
8:29
